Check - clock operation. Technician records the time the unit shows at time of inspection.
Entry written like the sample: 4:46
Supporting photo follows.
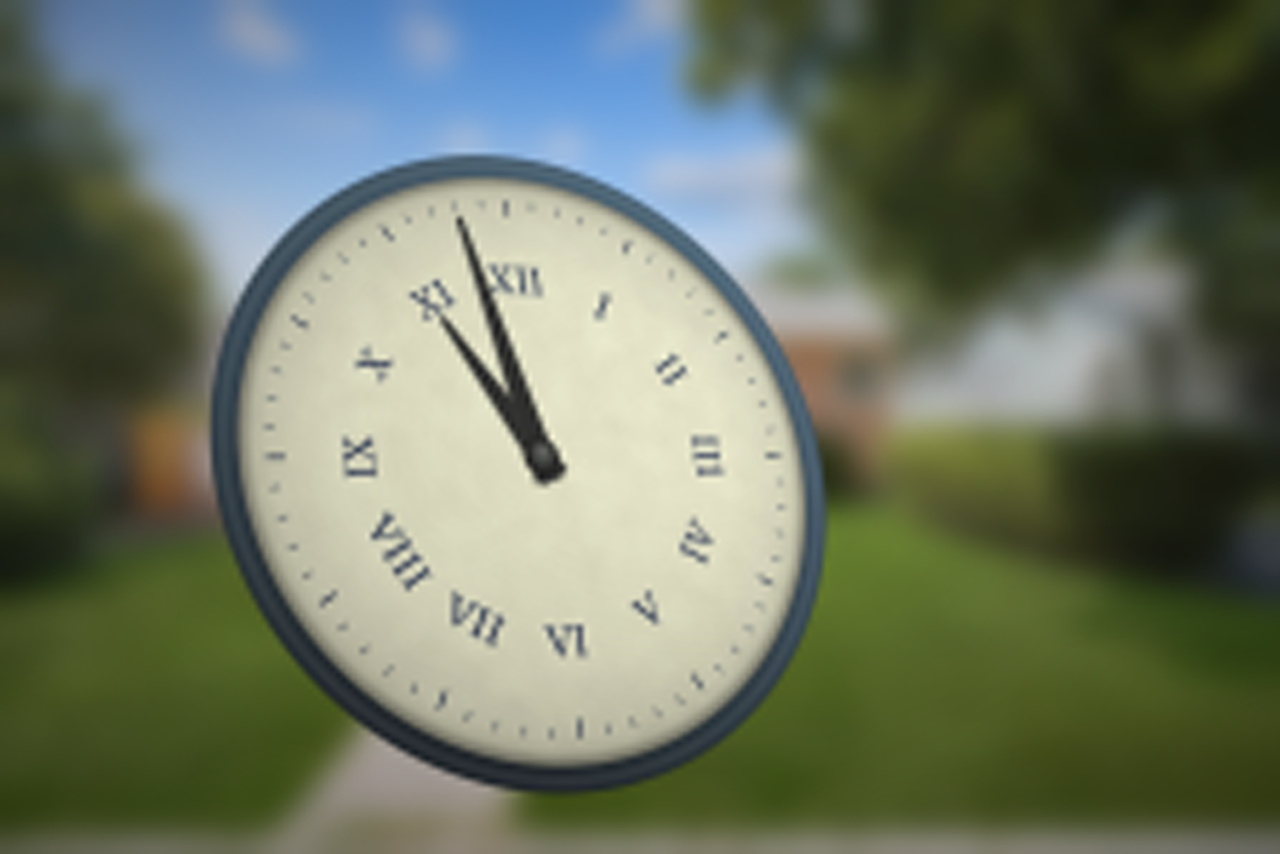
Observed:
10:58
